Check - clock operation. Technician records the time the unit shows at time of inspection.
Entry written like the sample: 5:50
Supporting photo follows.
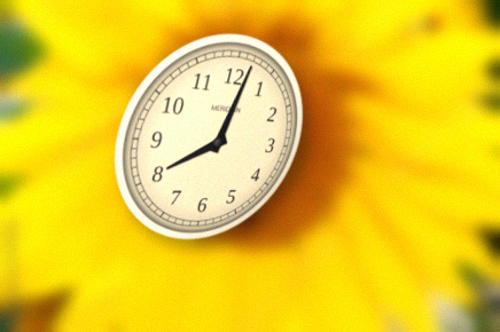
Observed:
8:02
